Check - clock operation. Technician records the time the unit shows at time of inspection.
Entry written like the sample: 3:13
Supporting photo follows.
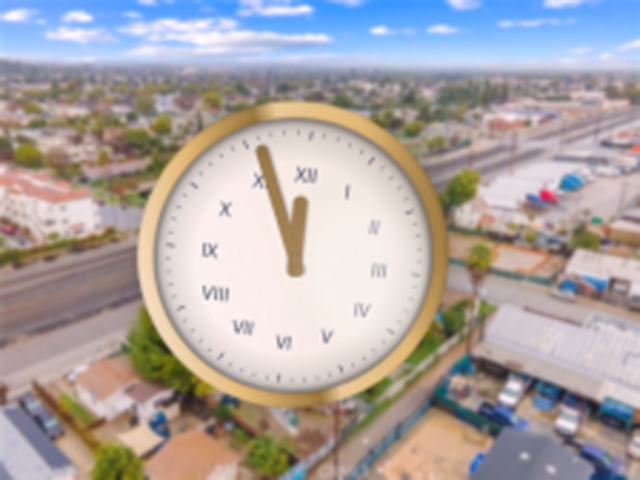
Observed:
11:56
